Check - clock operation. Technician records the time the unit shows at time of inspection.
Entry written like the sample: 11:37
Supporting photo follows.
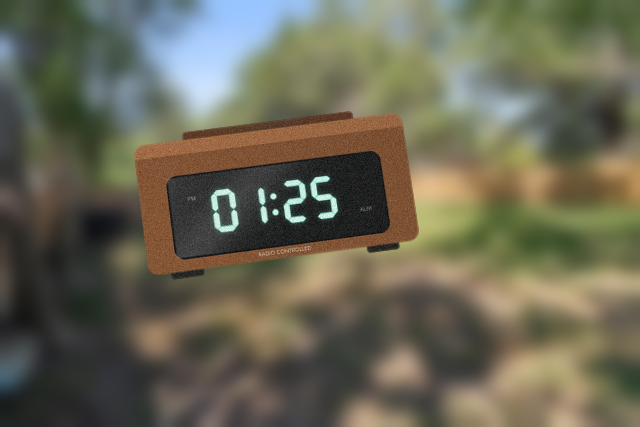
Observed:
1:25
